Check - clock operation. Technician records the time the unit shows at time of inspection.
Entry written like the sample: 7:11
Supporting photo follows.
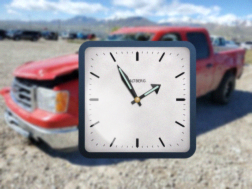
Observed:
1:55
